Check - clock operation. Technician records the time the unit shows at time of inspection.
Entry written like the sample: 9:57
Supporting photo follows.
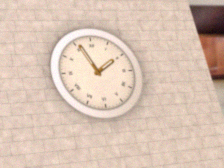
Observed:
1:56
